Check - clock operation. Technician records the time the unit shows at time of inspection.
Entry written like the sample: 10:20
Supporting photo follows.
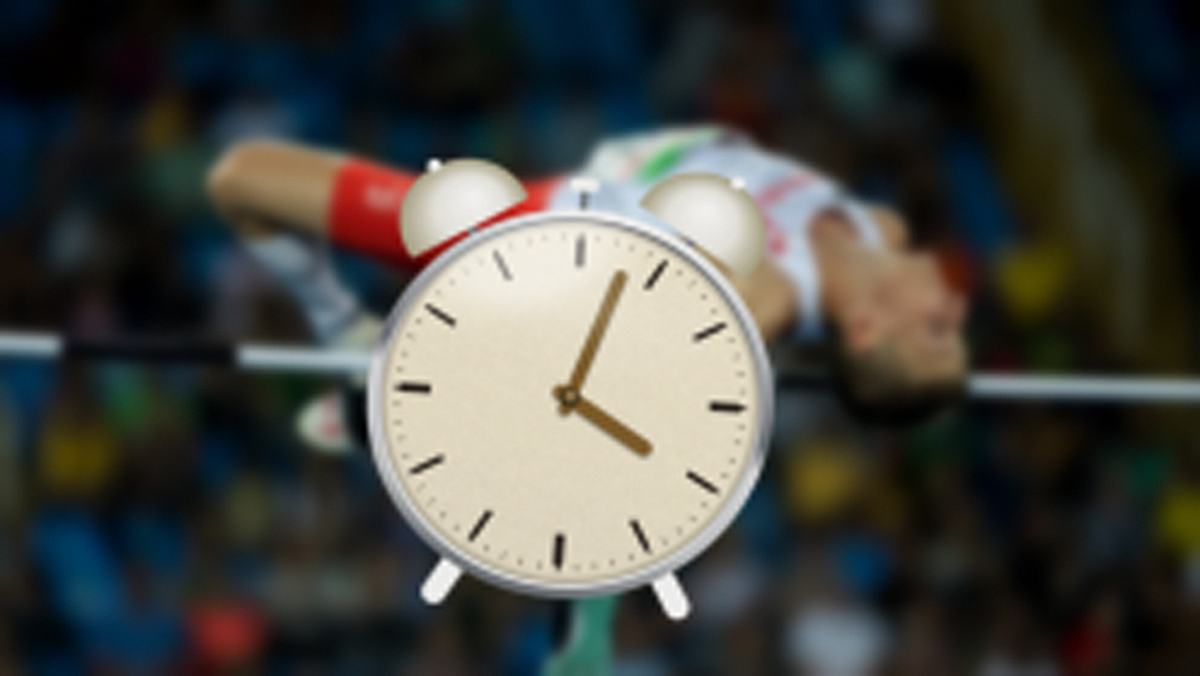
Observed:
4:03
